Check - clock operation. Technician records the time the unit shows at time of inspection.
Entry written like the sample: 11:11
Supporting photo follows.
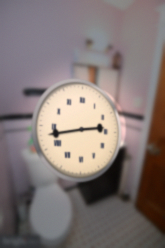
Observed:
2:43
